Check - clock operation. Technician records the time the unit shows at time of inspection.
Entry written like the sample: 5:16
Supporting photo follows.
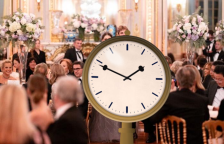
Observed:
1:49
